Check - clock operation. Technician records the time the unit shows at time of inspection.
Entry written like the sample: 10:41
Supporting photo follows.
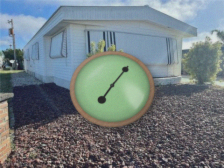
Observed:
7:06
